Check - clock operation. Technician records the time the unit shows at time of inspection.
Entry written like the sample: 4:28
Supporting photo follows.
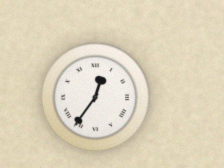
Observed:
12:36
